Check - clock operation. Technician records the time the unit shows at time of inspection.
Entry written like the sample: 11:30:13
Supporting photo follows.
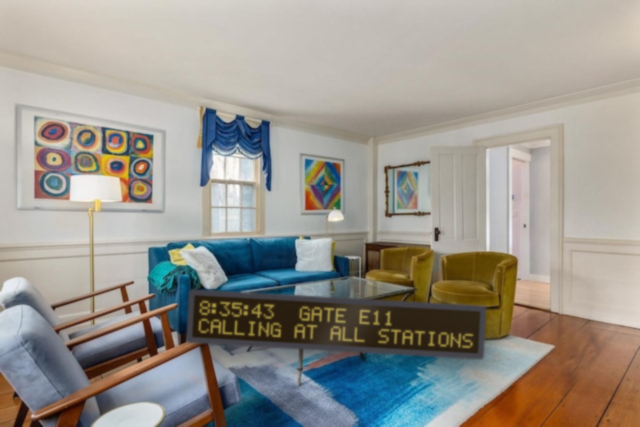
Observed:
8:35:43
